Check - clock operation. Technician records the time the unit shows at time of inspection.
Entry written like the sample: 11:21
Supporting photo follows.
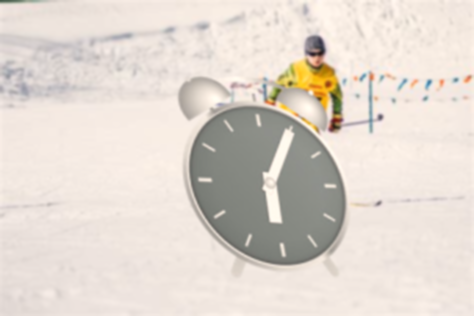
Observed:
6:05
